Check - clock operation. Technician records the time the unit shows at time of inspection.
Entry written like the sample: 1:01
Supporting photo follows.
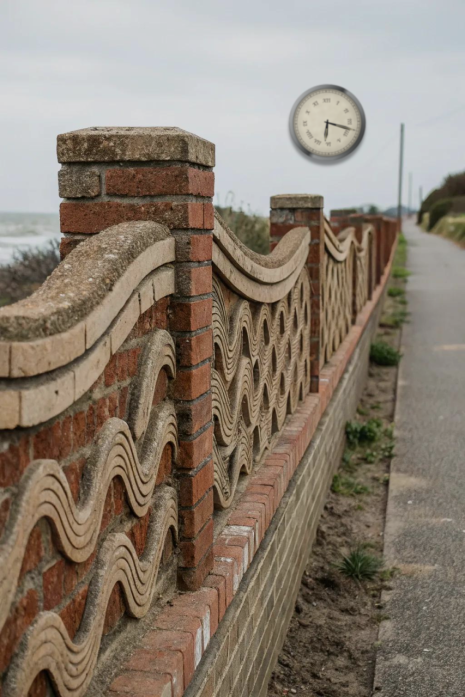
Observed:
6:18
